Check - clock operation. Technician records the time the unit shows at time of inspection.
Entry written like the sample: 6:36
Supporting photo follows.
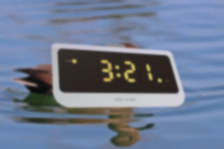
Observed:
3:21
